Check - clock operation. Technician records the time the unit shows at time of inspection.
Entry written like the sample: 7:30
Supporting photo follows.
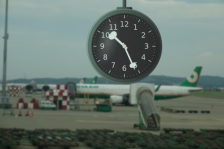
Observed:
10:26
